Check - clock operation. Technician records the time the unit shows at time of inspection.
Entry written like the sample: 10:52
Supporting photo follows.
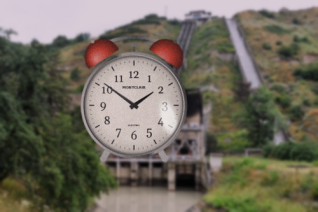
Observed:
1:51
